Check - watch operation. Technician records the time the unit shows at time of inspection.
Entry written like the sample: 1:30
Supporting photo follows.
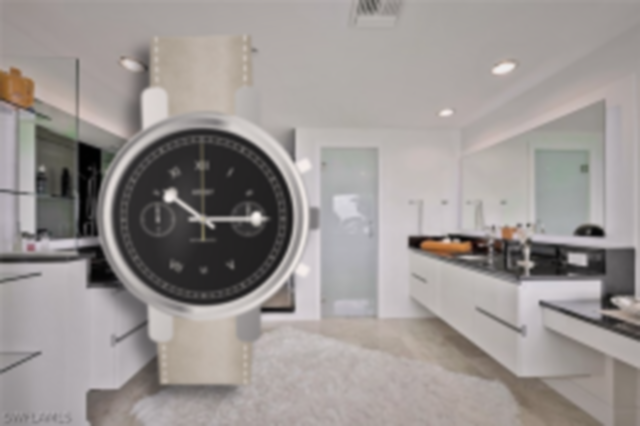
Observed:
10:15
